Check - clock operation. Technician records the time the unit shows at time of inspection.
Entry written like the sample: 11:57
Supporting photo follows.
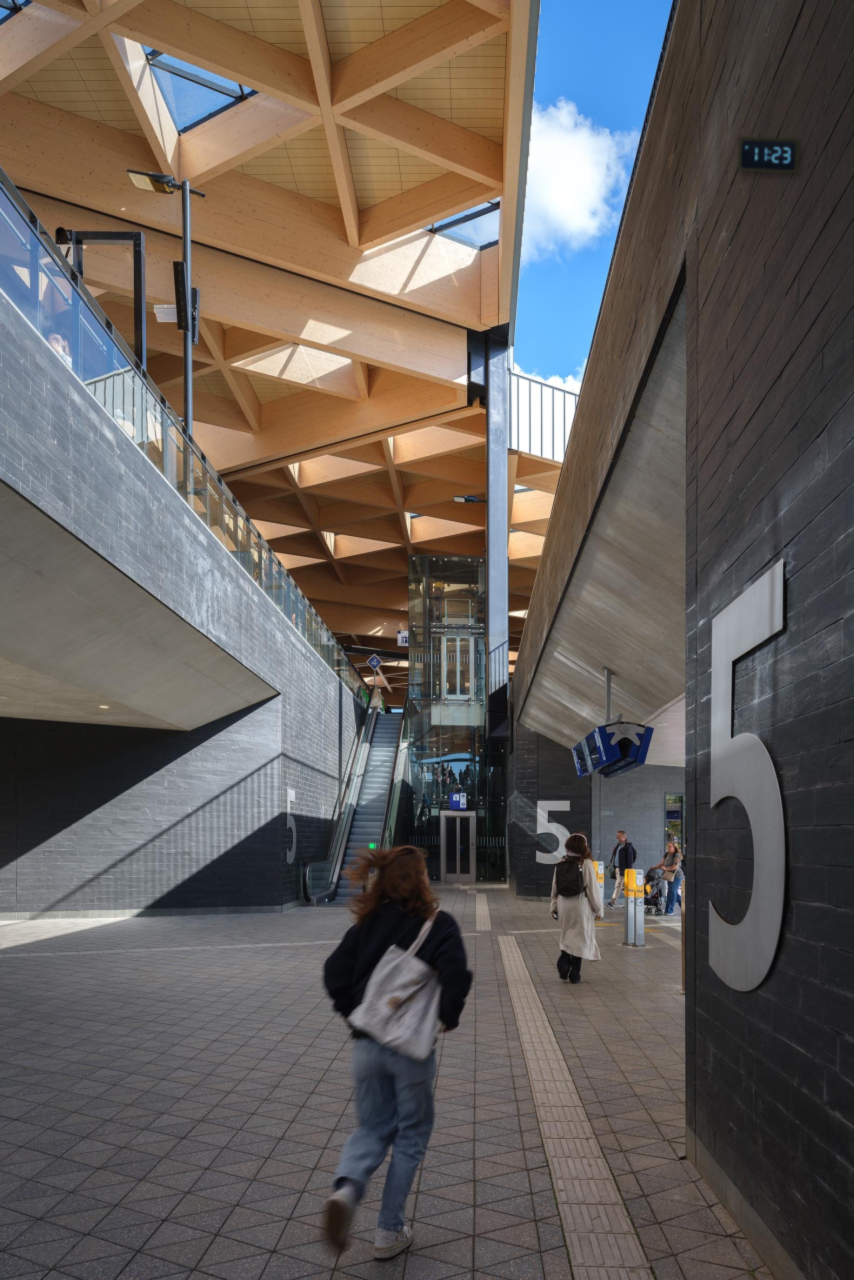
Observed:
11:23
